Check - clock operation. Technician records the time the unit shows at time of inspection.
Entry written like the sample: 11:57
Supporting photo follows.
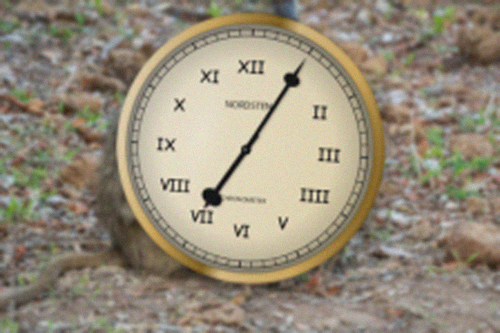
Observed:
7:05
